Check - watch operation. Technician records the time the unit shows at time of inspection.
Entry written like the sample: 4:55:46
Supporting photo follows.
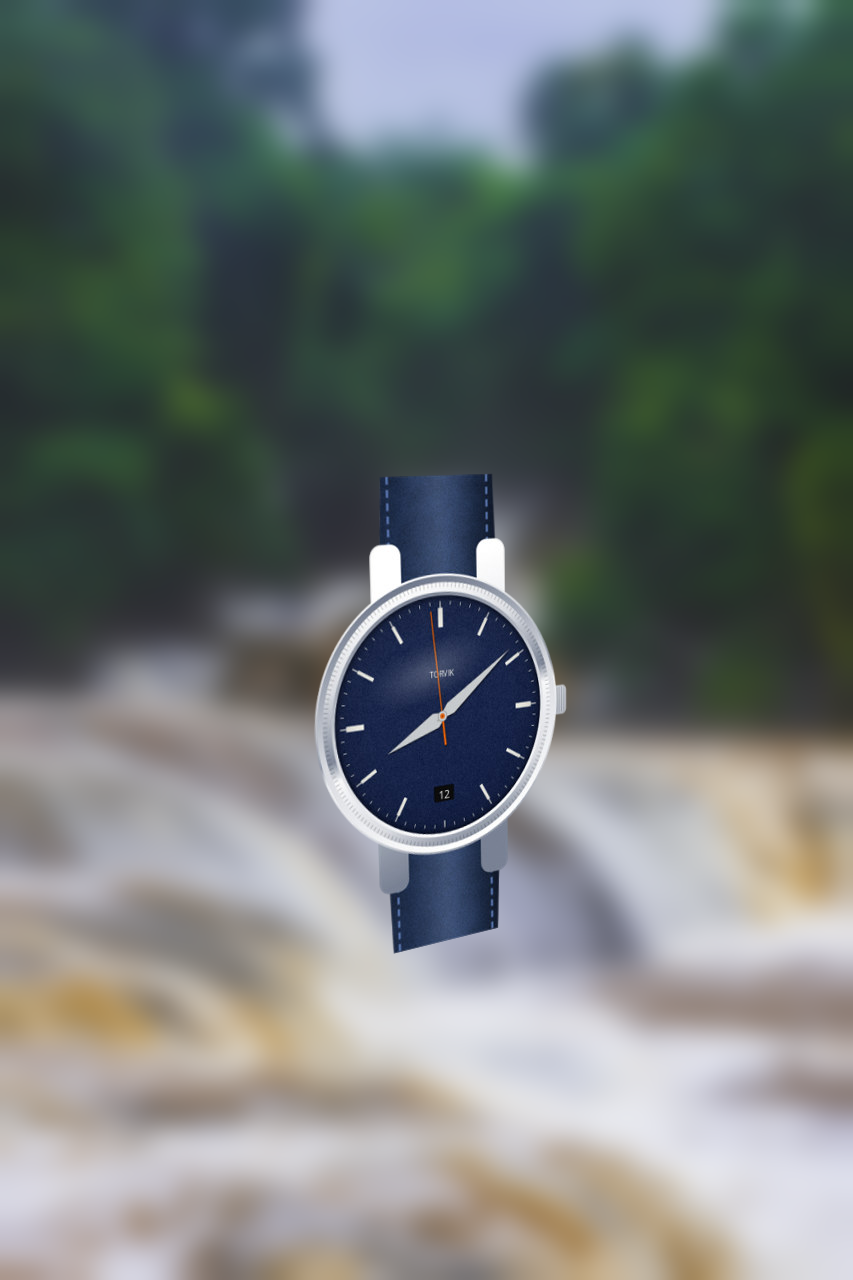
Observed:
8:08:59
